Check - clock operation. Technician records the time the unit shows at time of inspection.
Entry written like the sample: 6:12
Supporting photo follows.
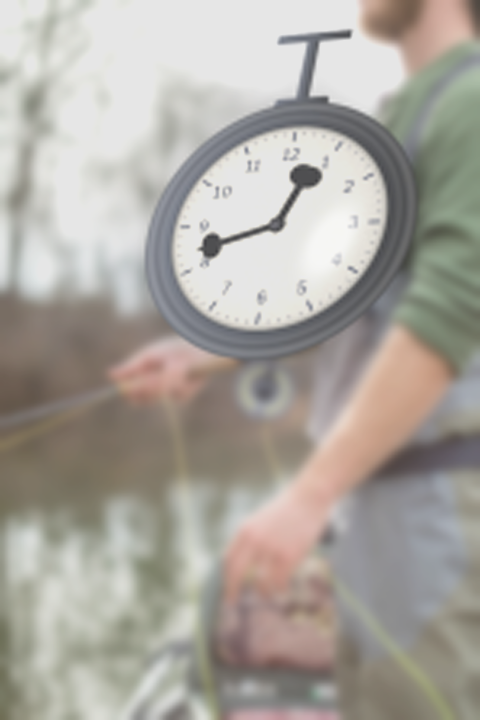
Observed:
12:42
